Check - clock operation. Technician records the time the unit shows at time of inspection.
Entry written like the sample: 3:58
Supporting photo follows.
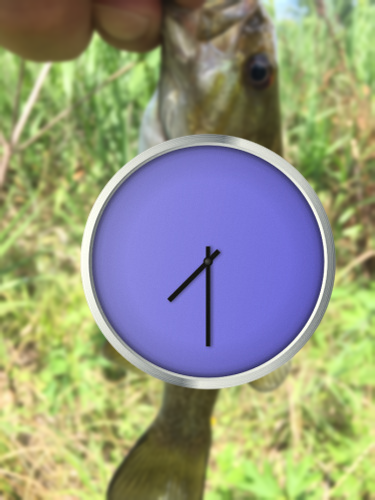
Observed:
7:30
